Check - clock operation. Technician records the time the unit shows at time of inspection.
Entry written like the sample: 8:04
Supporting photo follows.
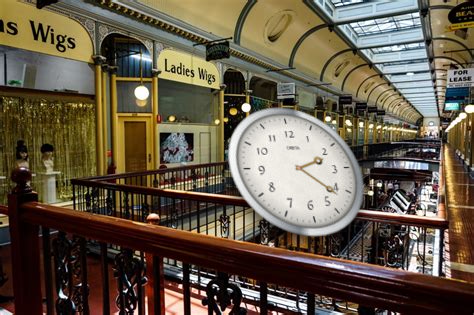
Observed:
2:22
